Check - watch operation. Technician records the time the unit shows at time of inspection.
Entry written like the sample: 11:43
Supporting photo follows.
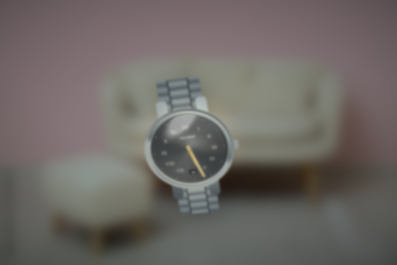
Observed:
5:27
